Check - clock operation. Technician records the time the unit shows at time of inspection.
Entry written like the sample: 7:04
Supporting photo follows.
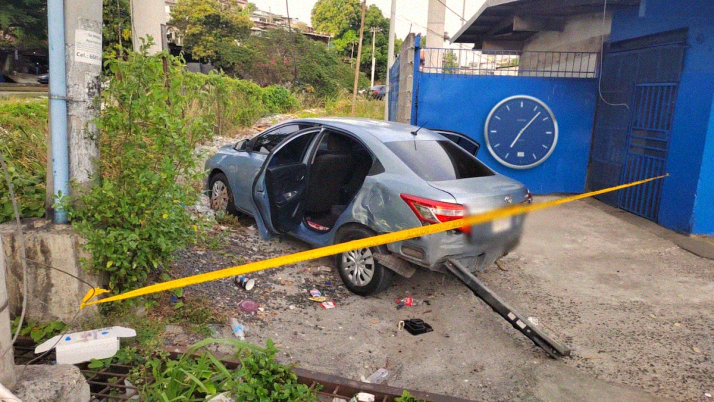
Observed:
7:07
